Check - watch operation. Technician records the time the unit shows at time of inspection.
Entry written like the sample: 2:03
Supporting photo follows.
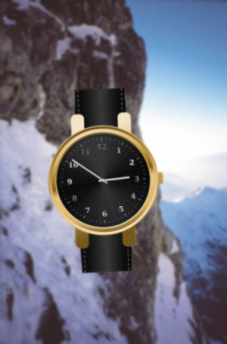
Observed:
2:51
